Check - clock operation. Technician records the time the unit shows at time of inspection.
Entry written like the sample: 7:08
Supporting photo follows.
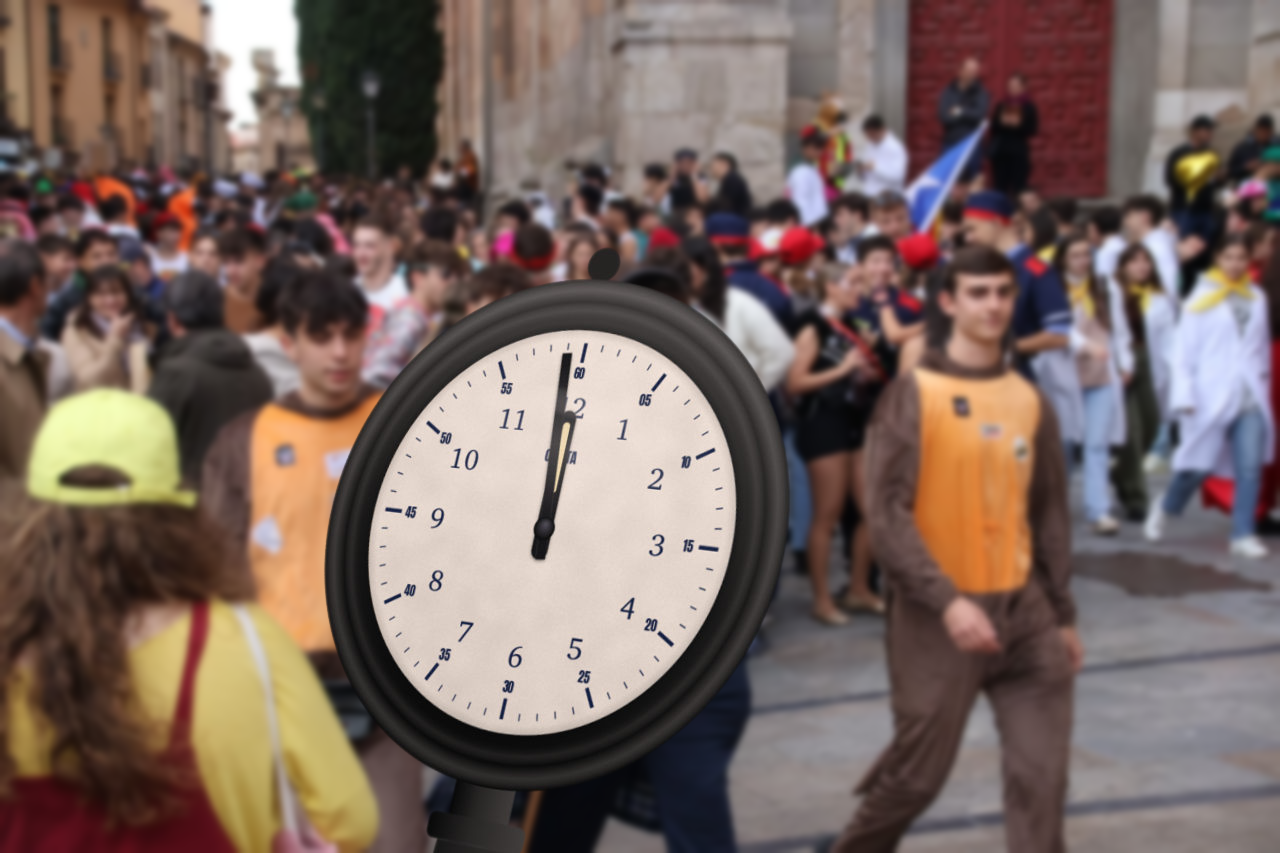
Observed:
11:59
